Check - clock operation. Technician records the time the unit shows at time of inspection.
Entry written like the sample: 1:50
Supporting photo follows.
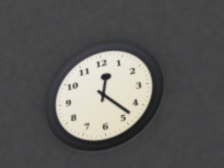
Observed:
12:23
